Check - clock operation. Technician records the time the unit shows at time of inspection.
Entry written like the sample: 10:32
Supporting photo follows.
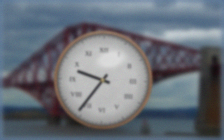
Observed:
9:36
